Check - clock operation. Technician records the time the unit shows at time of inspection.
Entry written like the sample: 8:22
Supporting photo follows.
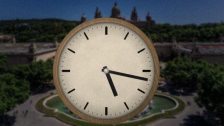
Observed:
5:17
